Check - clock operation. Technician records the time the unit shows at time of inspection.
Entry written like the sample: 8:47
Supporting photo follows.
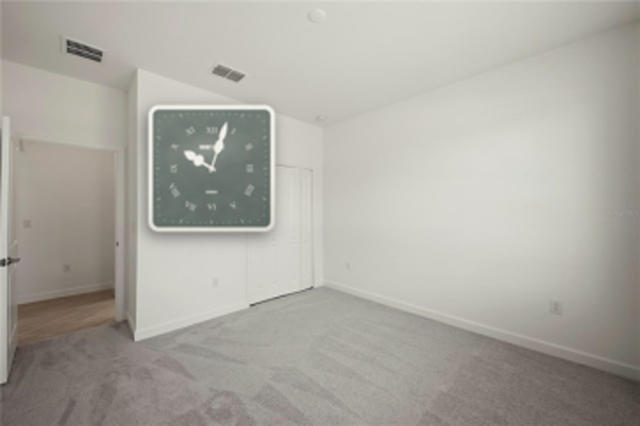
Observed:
10:03
